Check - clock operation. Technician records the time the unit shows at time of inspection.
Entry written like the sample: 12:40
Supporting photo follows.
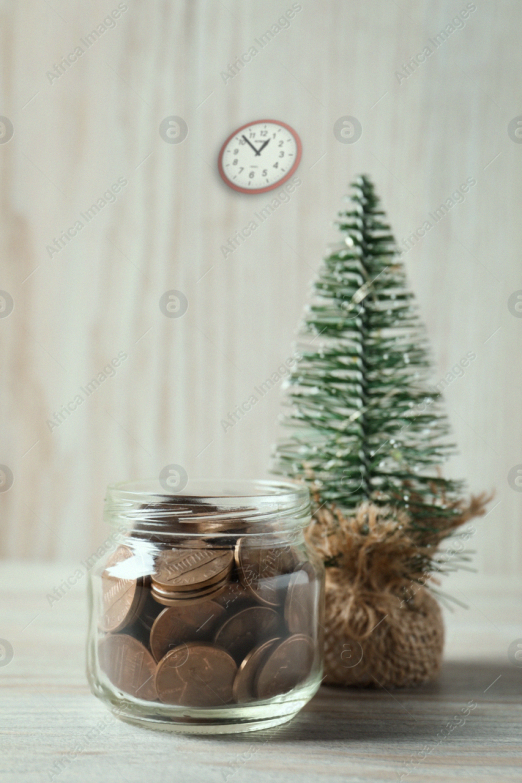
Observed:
12:52
